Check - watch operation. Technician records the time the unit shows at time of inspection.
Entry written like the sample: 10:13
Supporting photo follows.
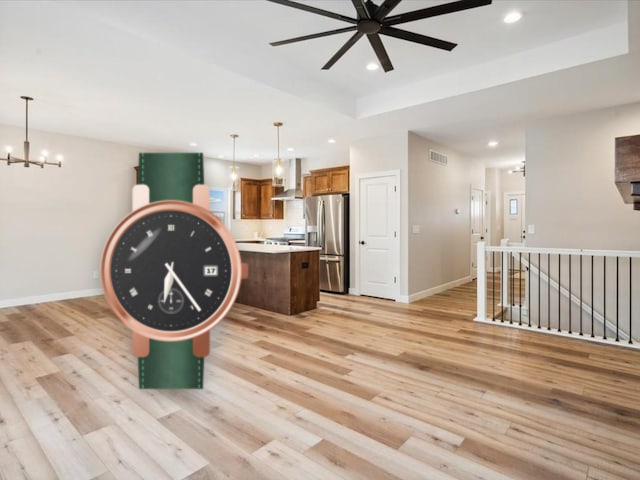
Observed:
6:24
